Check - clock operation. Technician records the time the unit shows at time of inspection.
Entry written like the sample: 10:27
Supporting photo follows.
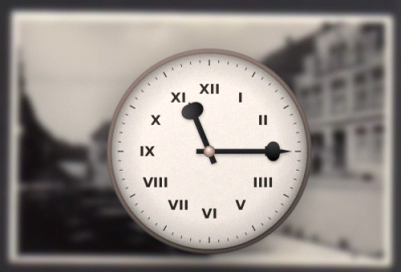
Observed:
11:15
